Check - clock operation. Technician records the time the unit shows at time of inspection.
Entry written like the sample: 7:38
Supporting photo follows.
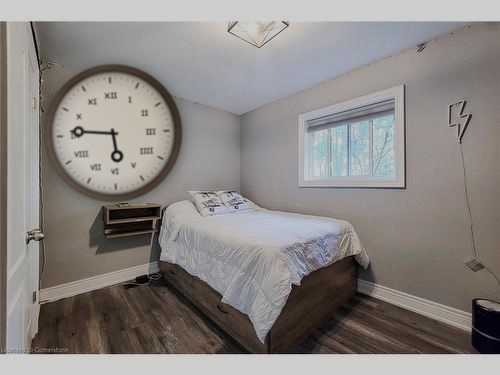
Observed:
5:46
